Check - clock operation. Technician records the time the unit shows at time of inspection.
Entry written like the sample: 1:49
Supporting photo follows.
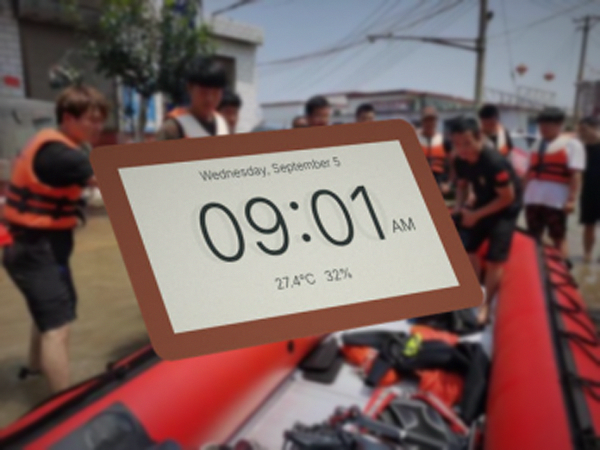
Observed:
9:01
